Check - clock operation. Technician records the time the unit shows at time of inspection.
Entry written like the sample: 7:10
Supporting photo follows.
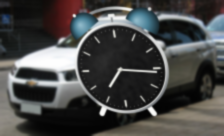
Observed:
7:16
